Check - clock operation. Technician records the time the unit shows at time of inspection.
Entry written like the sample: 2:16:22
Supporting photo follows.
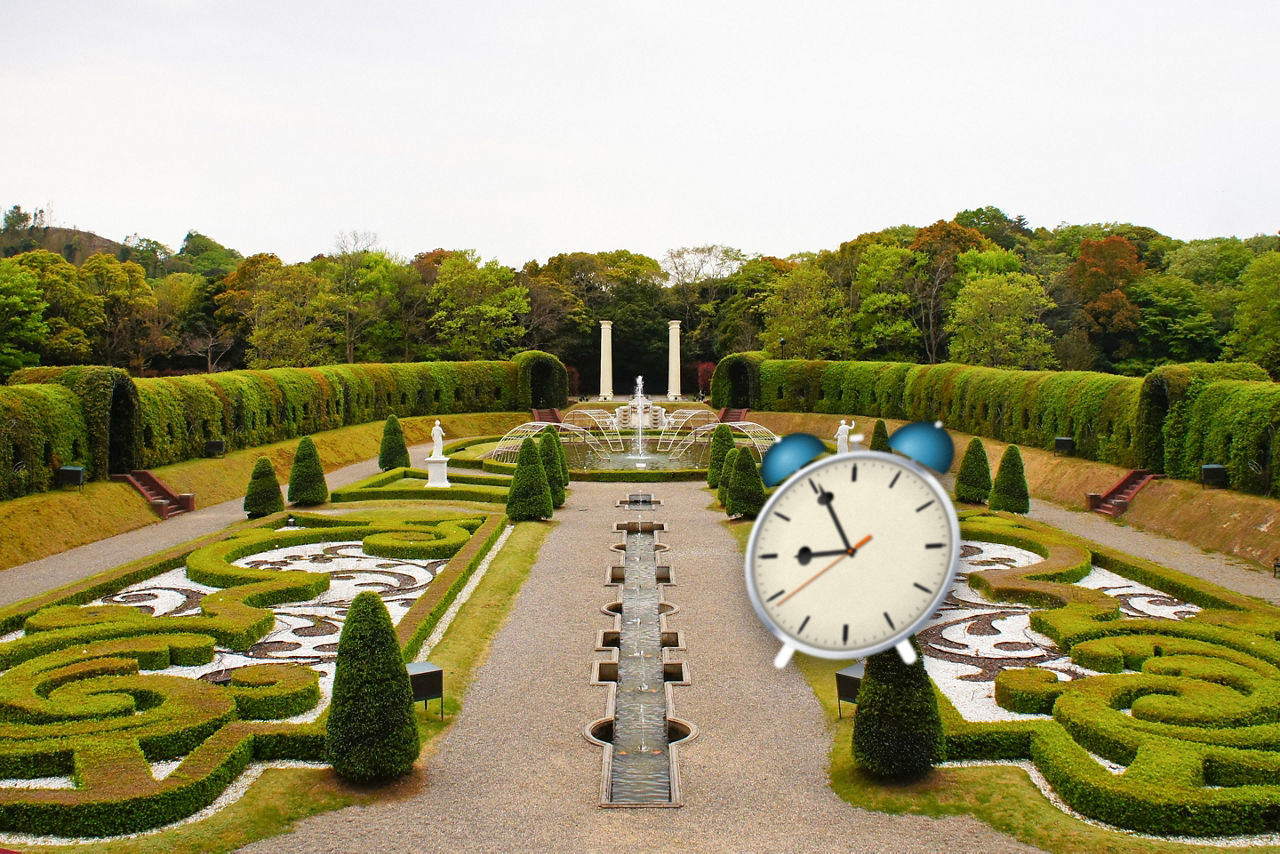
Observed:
8:55:39
